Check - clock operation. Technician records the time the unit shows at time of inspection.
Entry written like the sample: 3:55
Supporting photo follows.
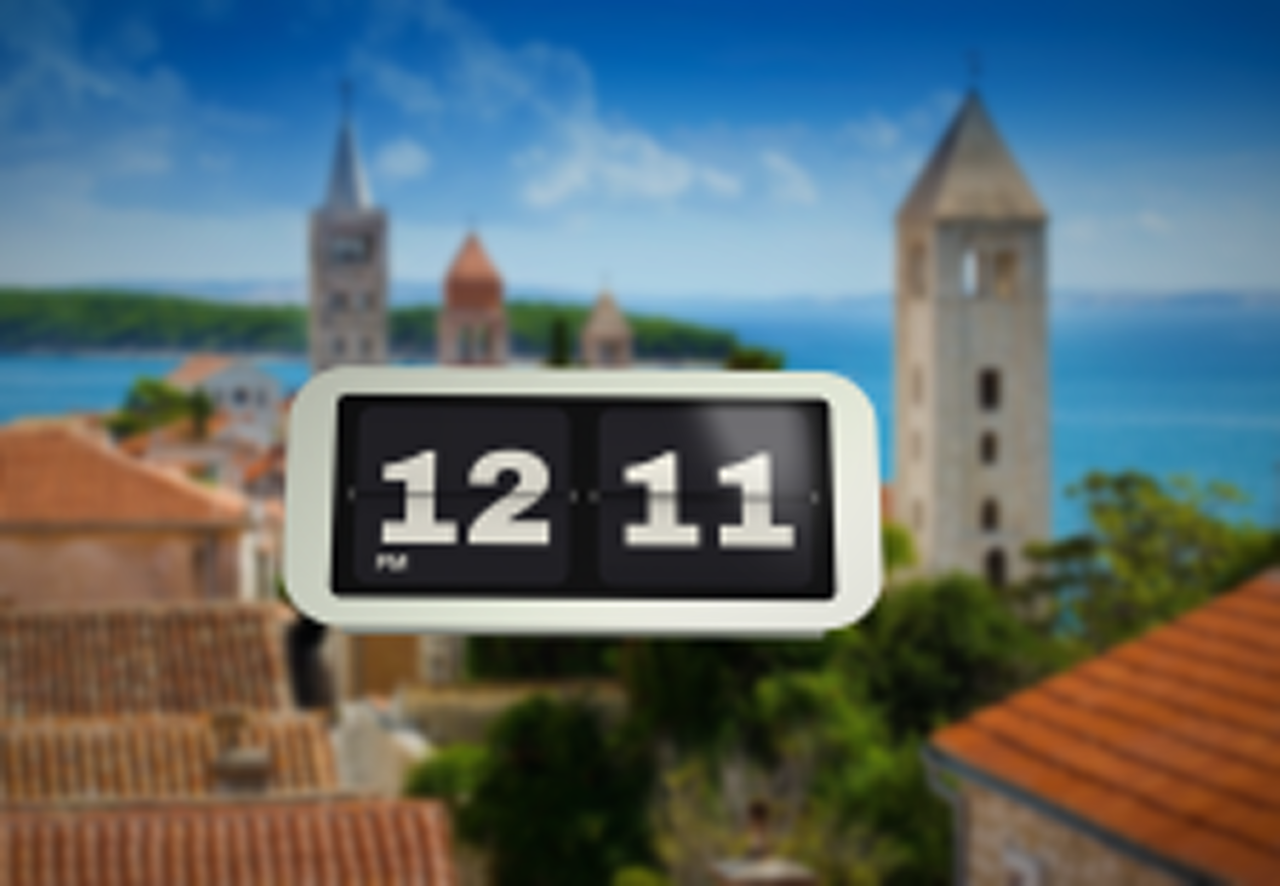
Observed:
12:11
